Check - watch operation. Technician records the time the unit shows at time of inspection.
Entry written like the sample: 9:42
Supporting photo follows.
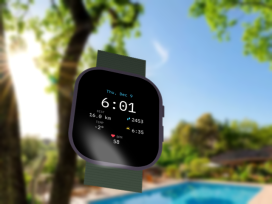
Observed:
6:01
